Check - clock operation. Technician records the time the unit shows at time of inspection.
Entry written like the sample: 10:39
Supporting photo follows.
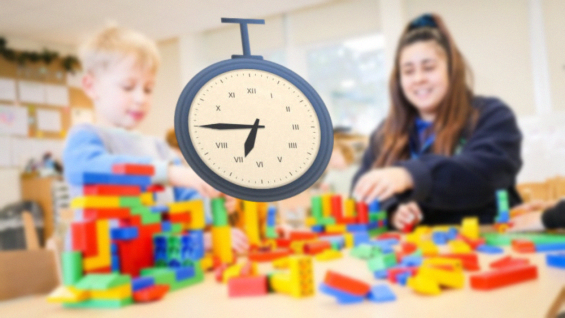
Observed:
6:45
